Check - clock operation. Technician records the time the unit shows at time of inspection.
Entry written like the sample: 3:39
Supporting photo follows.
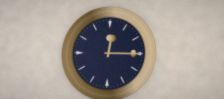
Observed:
12:15
